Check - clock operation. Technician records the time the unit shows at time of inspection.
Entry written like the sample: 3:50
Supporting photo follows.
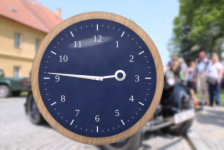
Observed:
2:46
